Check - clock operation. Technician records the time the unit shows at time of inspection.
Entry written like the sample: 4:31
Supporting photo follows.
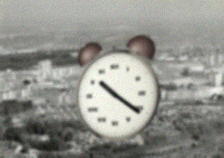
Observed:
10:21
